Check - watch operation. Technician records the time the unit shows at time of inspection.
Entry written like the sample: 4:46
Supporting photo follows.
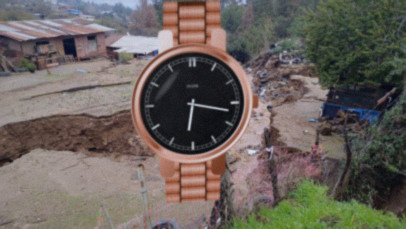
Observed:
6:17
